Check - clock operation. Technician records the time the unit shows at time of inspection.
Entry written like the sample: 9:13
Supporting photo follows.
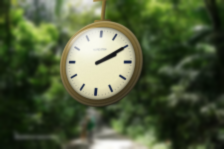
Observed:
2:10
